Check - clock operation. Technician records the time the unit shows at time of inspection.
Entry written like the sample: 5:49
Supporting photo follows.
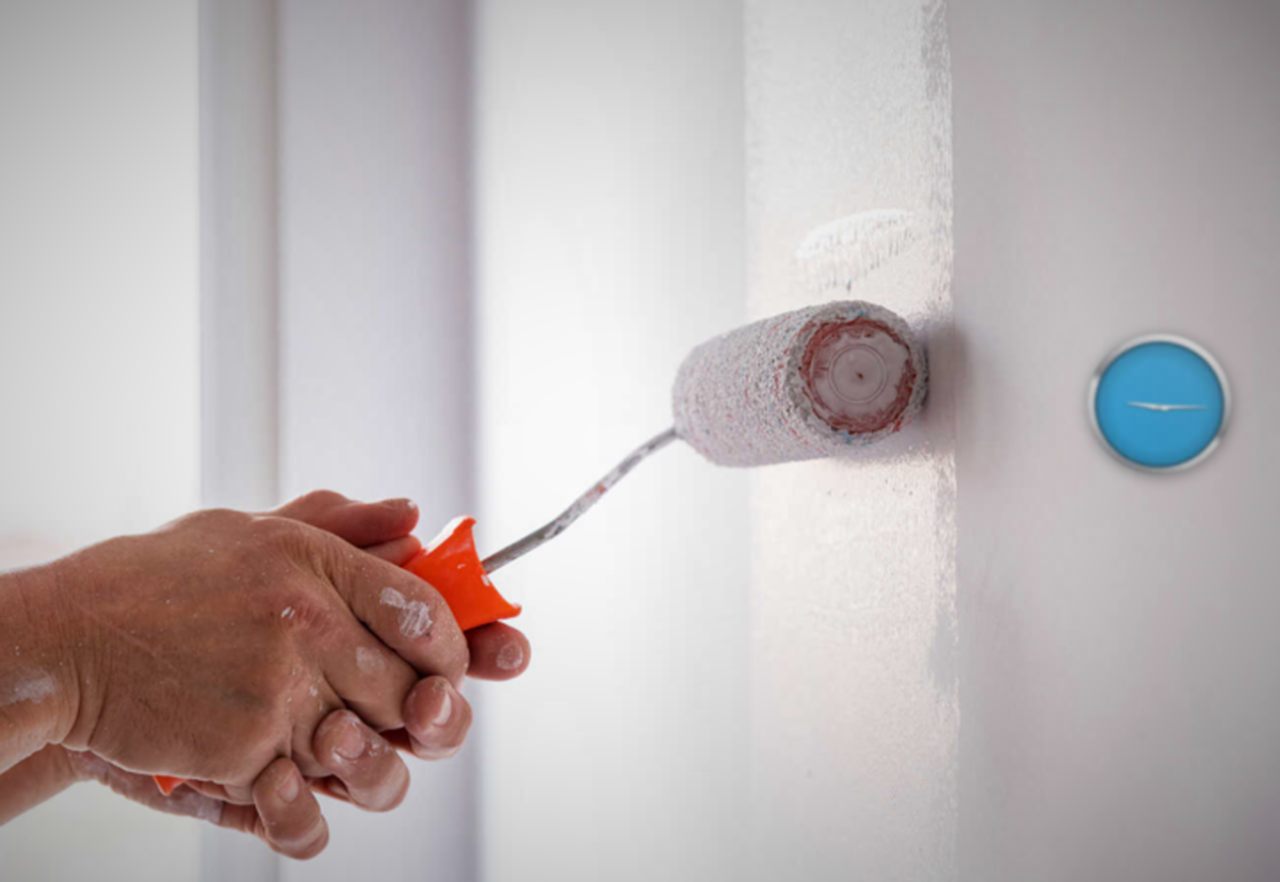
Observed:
9:15
